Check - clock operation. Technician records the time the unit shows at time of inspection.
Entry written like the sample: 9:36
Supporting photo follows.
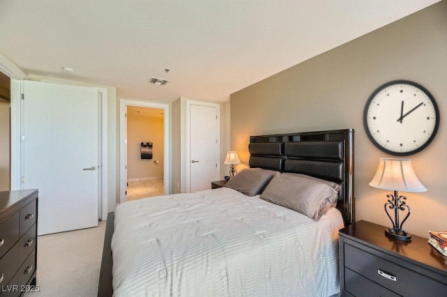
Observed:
12:09
